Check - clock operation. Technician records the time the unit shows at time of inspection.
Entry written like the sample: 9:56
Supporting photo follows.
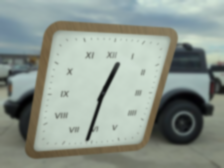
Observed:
12:31
